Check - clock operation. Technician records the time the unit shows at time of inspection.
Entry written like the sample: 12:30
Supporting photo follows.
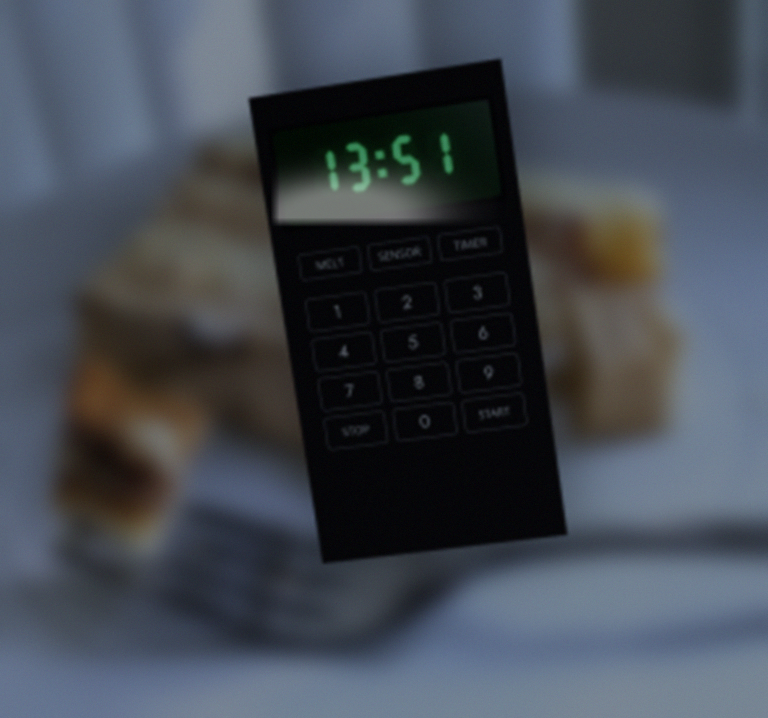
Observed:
13:51
